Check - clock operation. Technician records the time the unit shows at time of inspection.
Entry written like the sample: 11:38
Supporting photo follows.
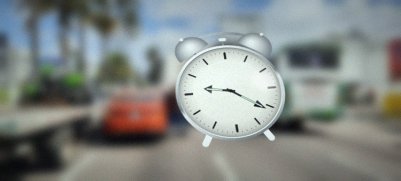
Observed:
9:21
